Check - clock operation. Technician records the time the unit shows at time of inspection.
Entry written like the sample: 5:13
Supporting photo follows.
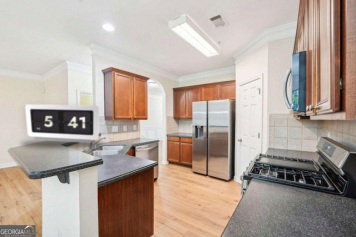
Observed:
5:41
